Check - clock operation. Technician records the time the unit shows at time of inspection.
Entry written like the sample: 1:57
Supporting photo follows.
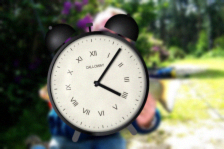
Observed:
4:07
